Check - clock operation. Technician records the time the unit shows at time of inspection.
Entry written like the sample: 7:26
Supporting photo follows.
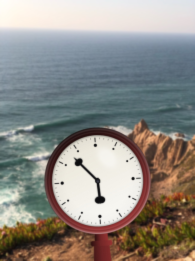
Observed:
5:53
